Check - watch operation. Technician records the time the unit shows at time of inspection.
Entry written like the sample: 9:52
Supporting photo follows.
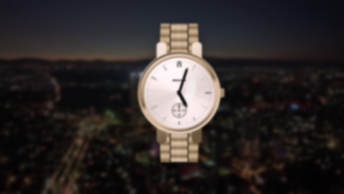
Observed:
5:03
